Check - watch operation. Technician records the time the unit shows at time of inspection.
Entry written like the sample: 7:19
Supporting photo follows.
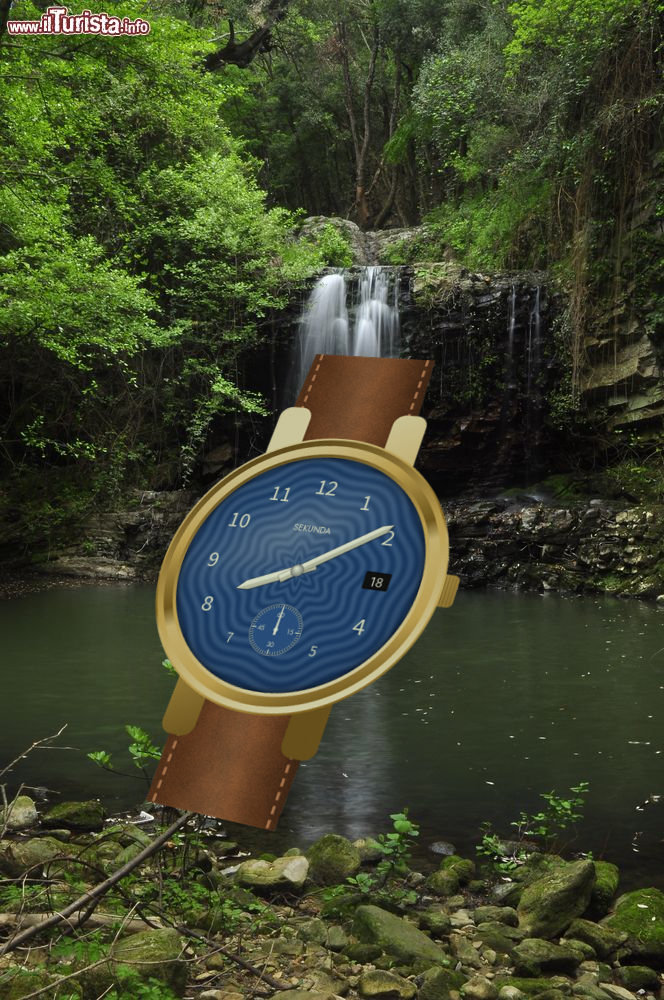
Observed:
8:09
